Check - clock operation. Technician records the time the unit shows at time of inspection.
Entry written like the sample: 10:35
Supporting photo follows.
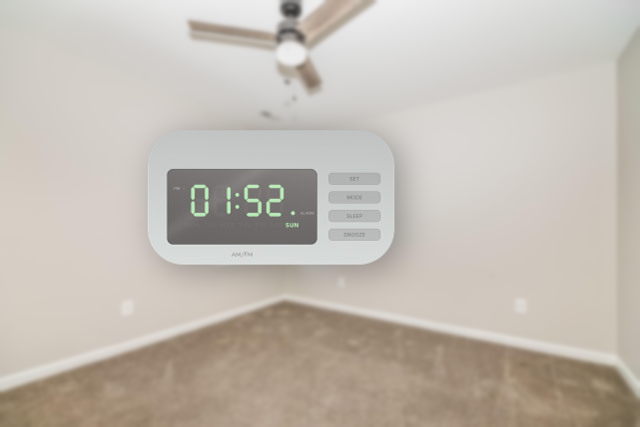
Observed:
1:52
